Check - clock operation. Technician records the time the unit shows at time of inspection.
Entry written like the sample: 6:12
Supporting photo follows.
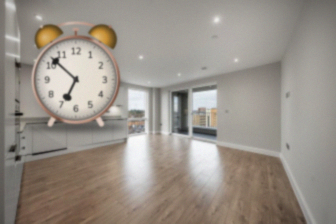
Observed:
6:52
